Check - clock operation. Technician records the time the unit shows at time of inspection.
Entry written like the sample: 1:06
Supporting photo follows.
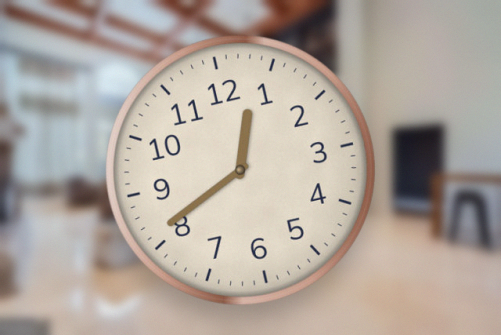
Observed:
12:41
